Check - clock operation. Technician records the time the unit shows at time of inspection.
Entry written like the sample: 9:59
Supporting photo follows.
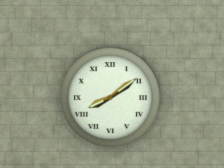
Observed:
8:09
